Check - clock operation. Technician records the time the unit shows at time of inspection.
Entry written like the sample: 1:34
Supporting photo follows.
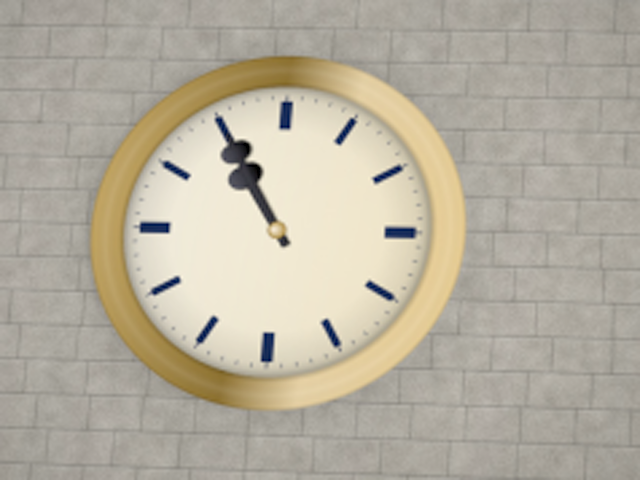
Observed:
10:55
